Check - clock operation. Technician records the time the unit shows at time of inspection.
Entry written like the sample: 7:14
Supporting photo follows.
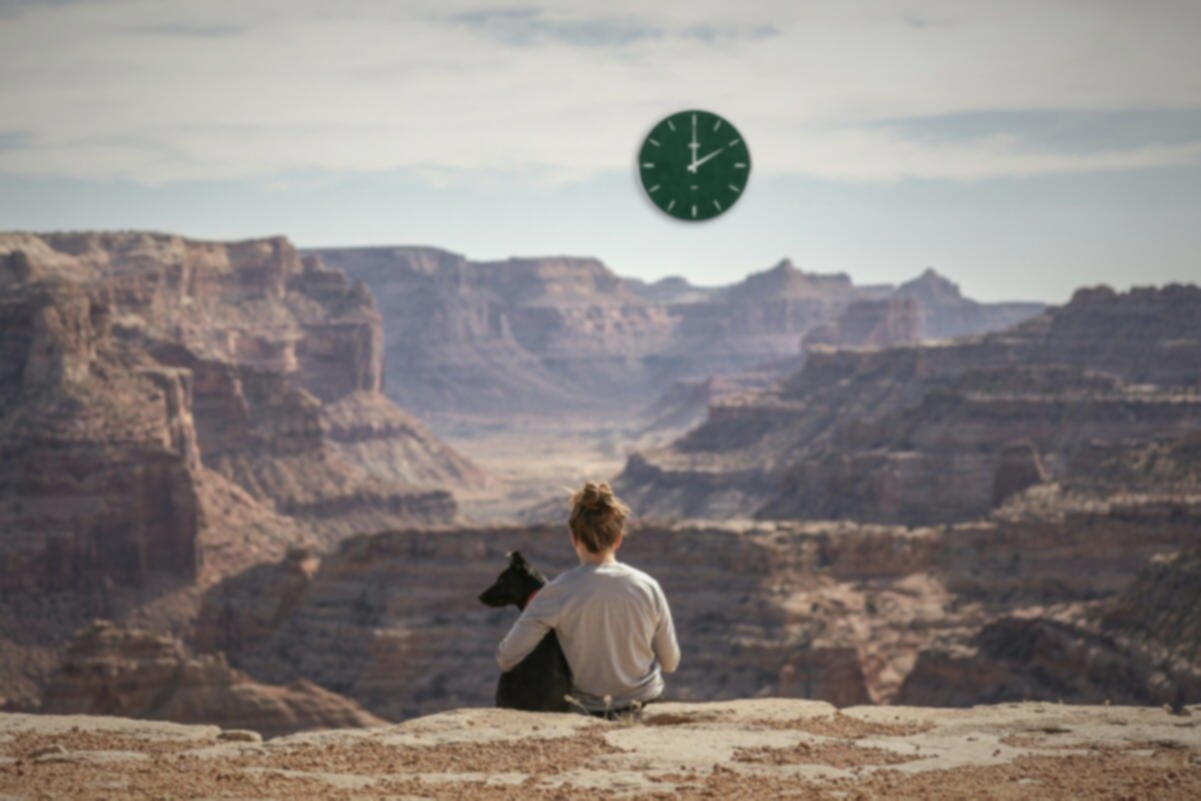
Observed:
2:00
